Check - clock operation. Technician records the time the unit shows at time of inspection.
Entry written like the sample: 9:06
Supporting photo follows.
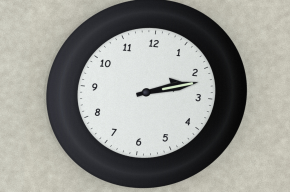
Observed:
2:12
